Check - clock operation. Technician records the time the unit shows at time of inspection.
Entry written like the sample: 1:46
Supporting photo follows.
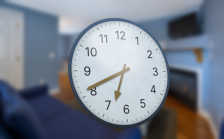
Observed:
6:41
